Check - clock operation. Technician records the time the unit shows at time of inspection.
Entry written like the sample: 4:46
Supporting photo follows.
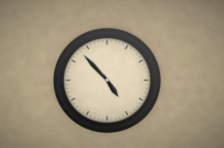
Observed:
4:53
